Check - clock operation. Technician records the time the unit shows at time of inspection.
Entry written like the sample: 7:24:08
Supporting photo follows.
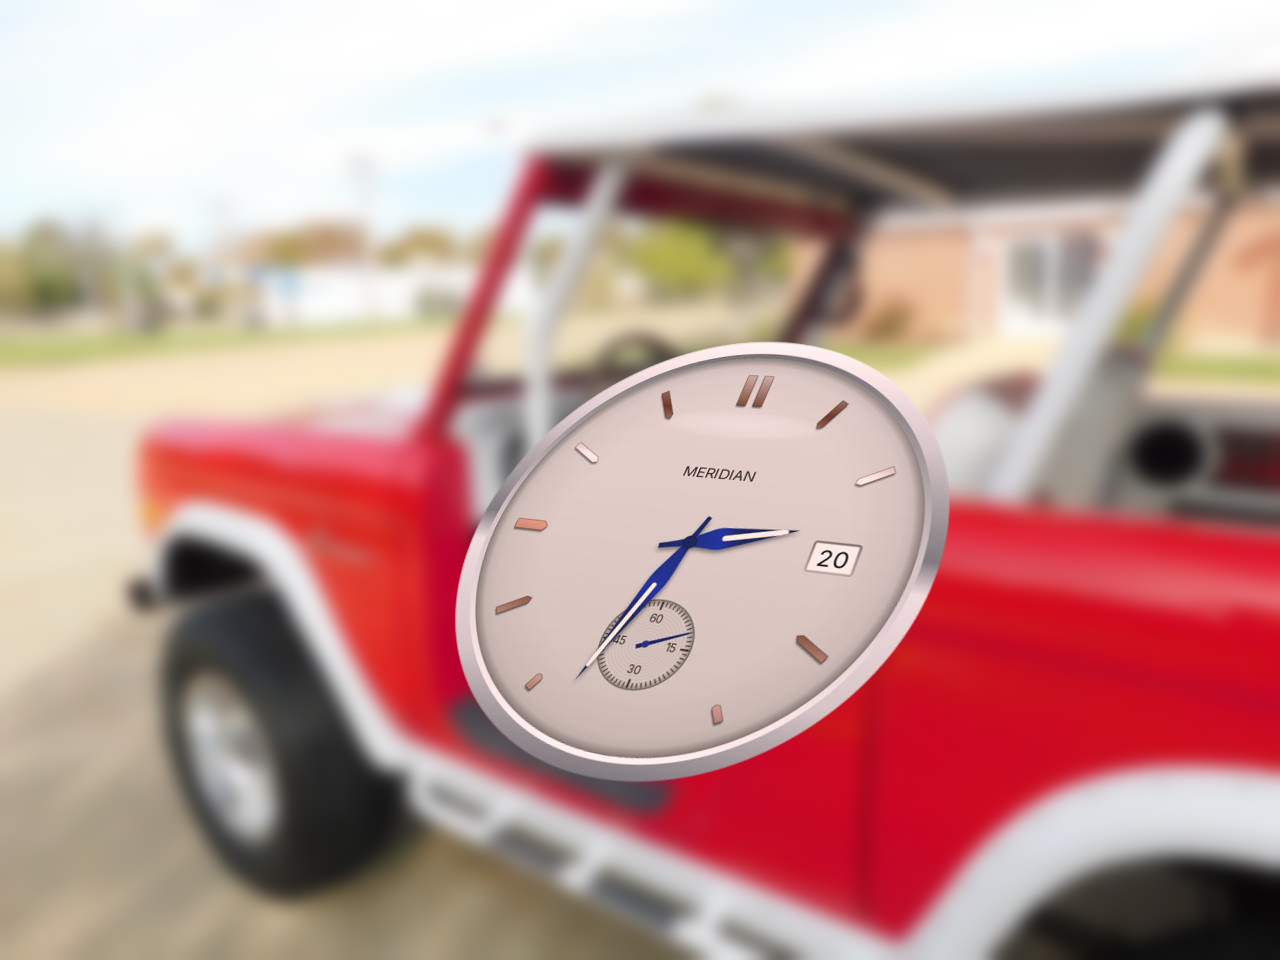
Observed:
2:33:11
